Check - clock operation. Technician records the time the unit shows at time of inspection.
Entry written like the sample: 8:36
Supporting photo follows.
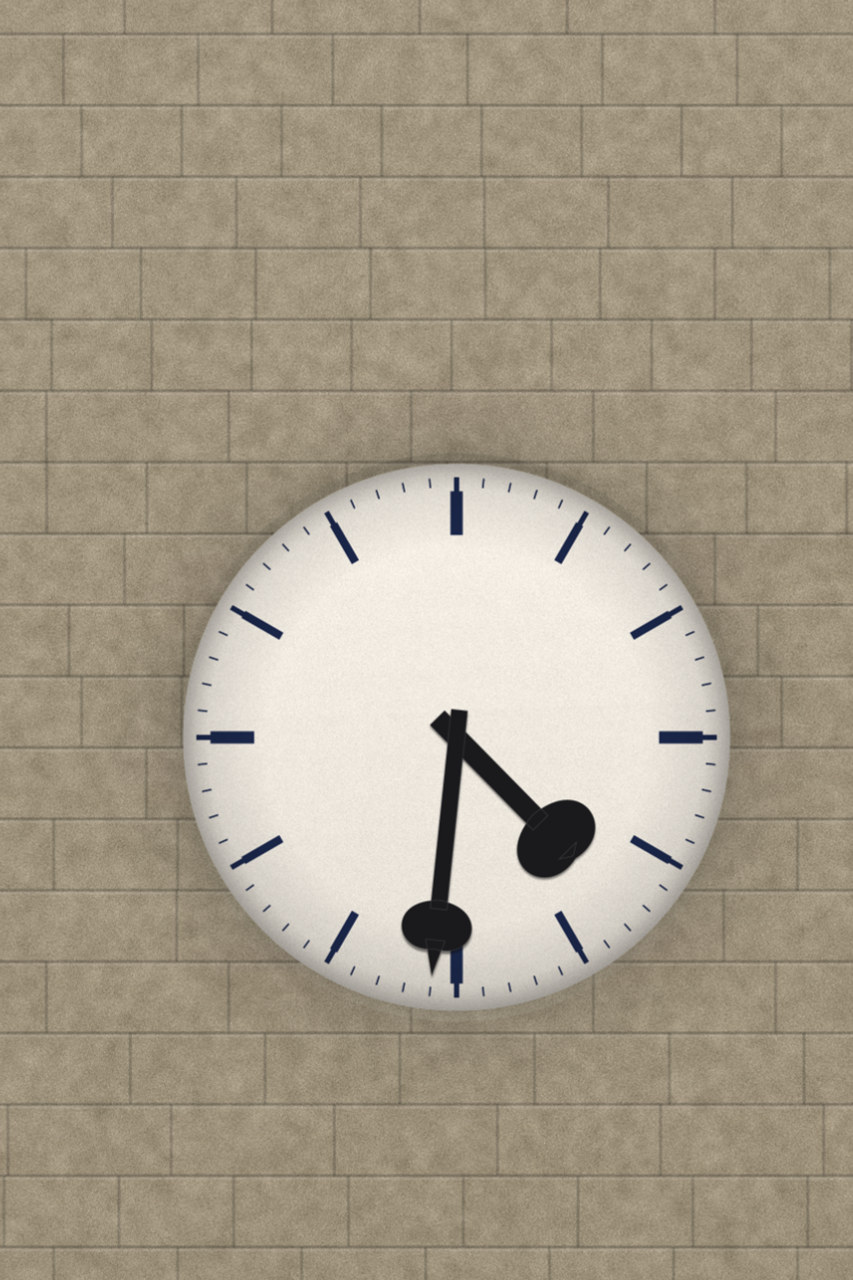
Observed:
4:31
